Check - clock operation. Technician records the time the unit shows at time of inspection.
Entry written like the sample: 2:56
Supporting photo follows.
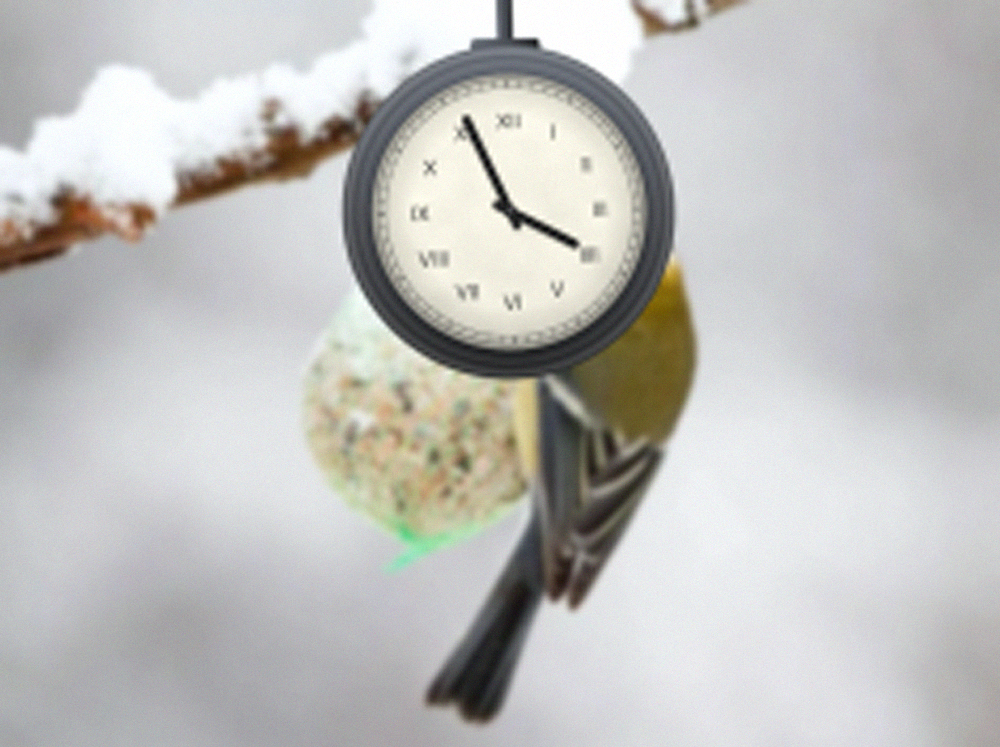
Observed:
3:56
